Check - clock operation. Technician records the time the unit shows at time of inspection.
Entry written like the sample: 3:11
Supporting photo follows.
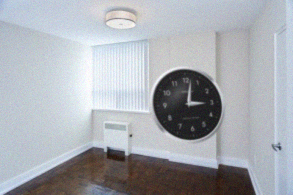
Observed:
3:02
